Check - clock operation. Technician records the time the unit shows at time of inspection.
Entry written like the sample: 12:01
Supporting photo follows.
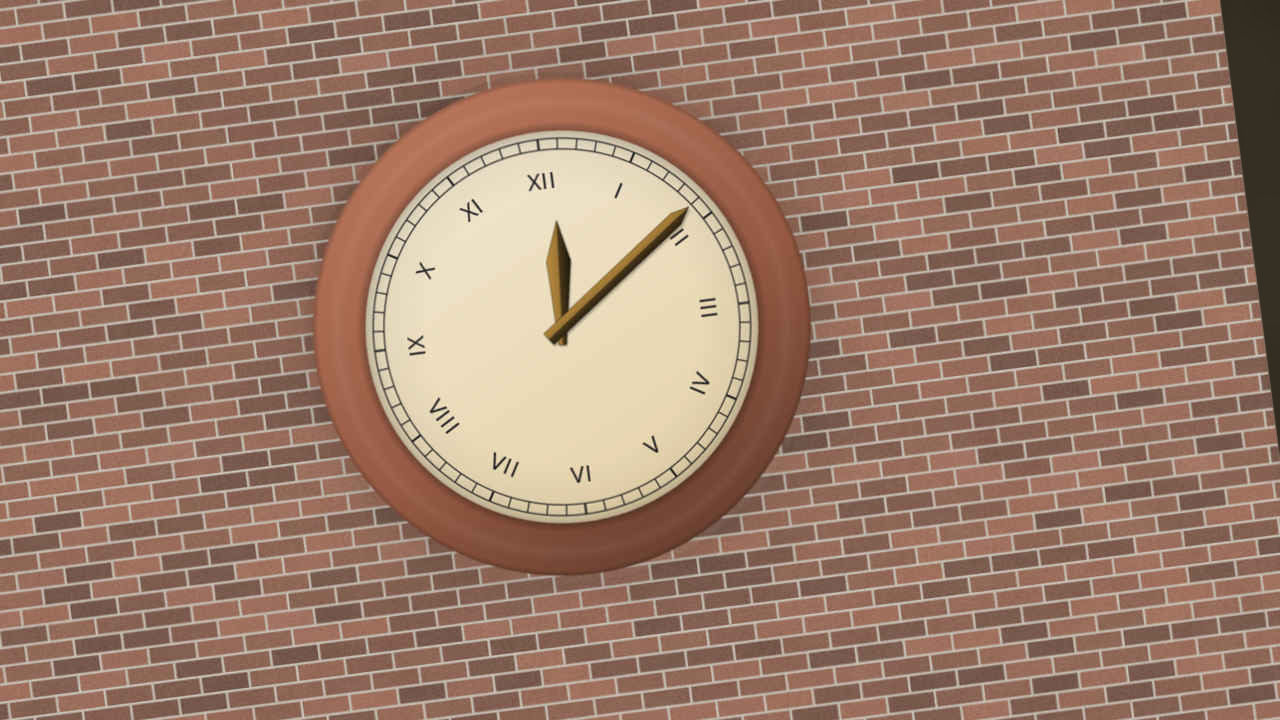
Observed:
12:09
